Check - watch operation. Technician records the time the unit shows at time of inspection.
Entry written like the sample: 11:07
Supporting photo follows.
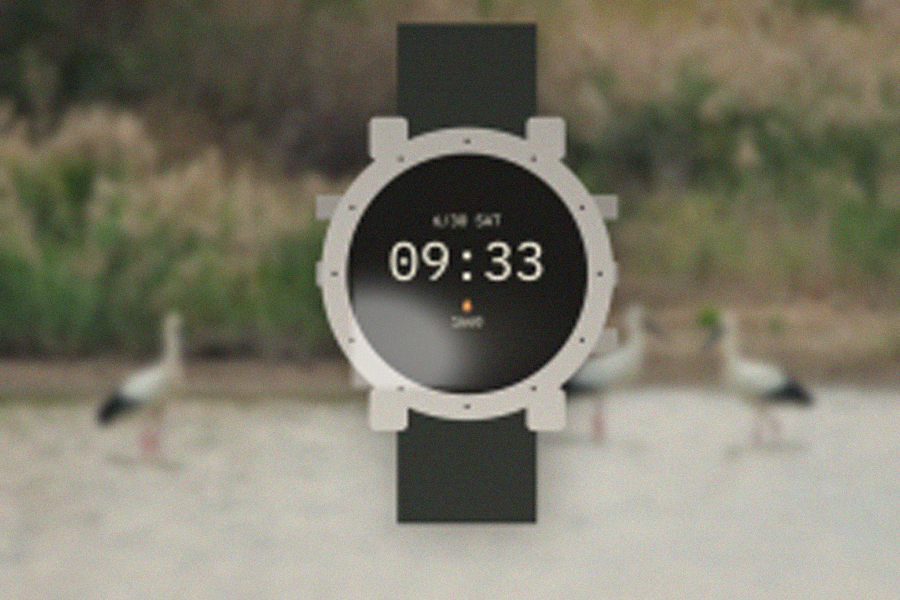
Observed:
9:33
